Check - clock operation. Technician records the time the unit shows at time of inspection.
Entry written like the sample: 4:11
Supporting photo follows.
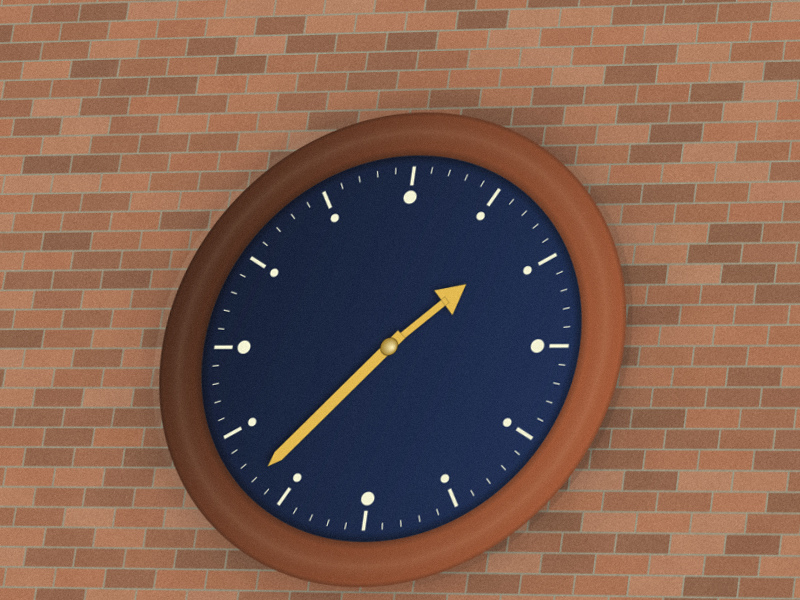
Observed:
1:37
